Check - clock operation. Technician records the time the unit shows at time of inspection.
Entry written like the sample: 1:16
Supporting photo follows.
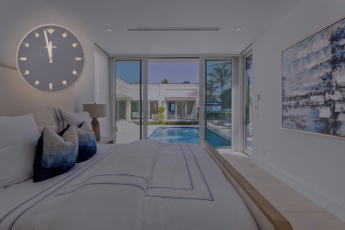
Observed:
11:58
